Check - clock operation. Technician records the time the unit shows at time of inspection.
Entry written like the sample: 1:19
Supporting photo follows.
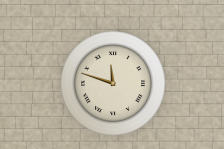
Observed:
11:48
